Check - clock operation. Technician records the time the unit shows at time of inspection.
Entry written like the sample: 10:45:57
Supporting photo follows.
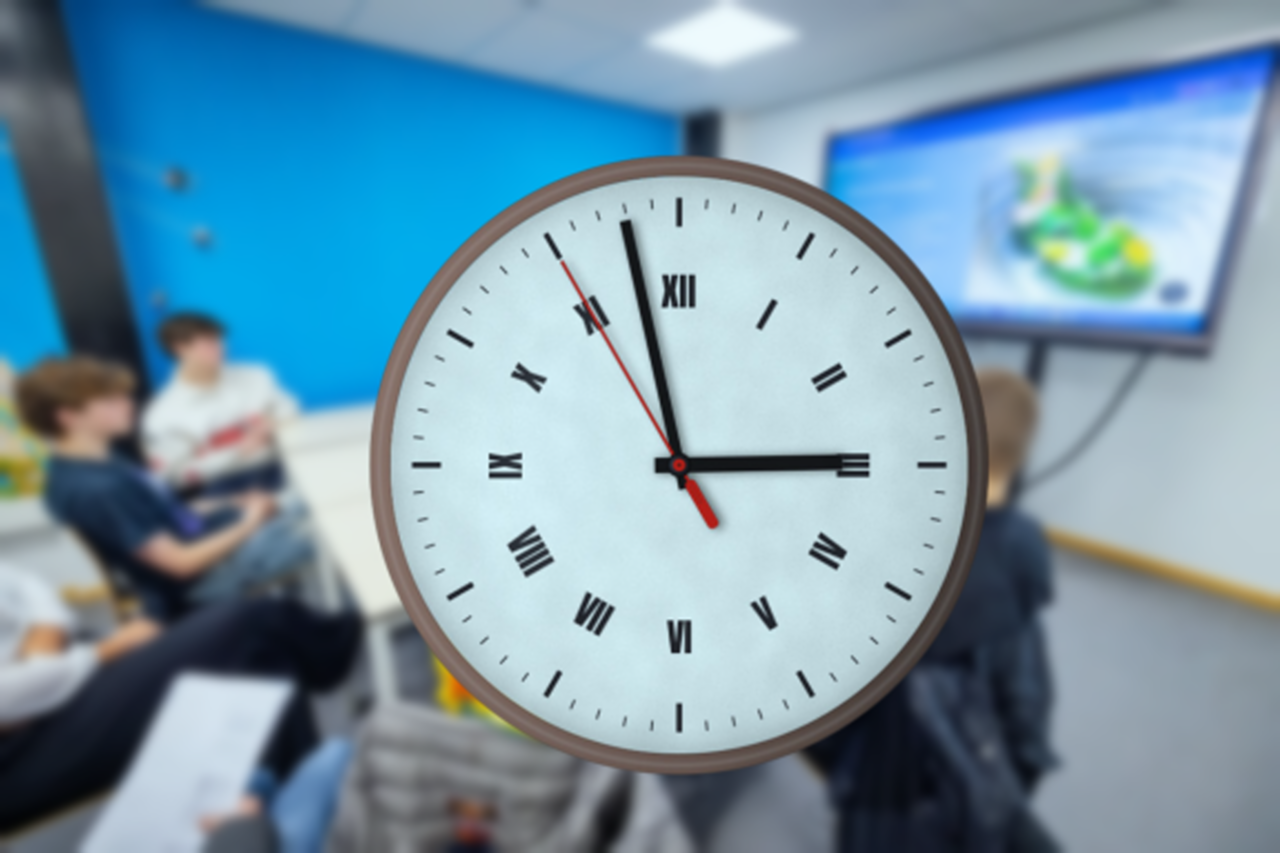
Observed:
2:57:55
